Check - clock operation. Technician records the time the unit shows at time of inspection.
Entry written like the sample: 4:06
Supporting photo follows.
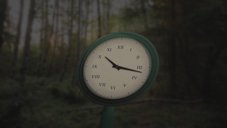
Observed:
10:17
